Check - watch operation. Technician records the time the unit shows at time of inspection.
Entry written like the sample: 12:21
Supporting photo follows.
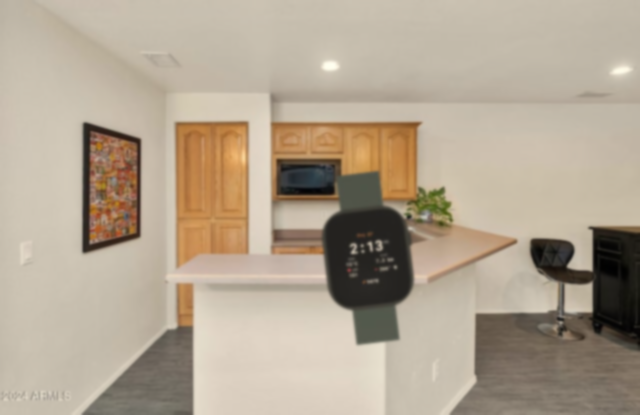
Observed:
2:13
